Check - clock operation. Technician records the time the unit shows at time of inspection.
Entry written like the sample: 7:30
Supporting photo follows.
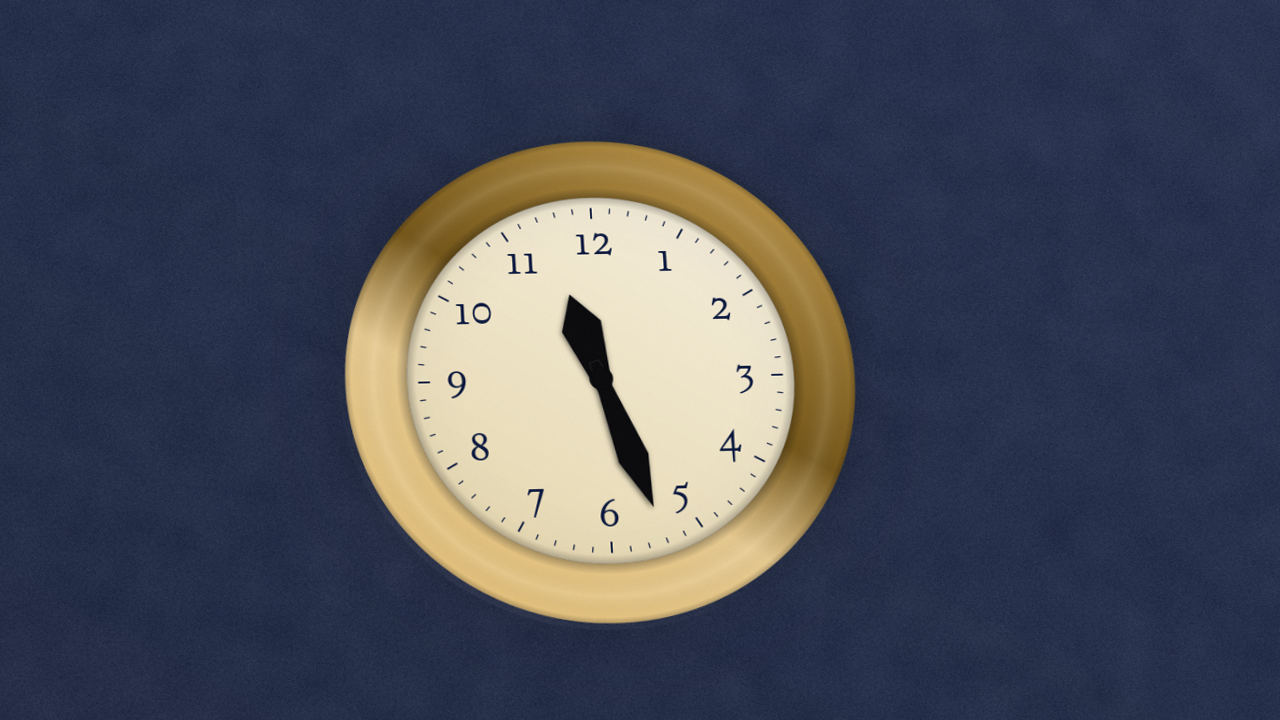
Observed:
11:27
